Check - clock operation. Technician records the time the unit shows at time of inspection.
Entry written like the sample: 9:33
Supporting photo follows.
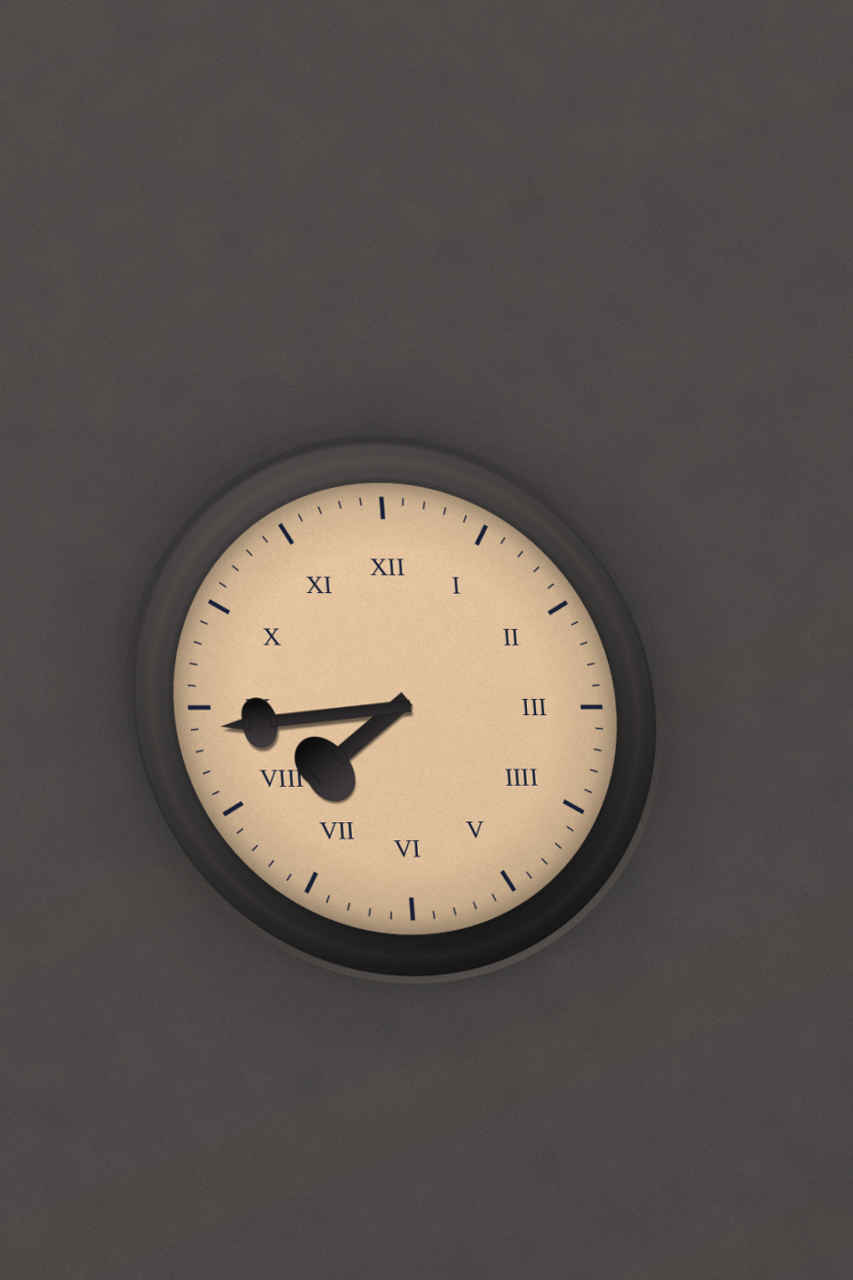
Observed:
7:44
